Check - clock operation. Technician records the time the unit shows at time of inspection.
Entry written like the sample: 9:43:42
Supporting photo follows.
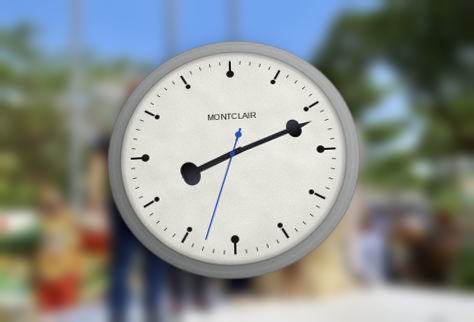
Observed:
8:11:33
